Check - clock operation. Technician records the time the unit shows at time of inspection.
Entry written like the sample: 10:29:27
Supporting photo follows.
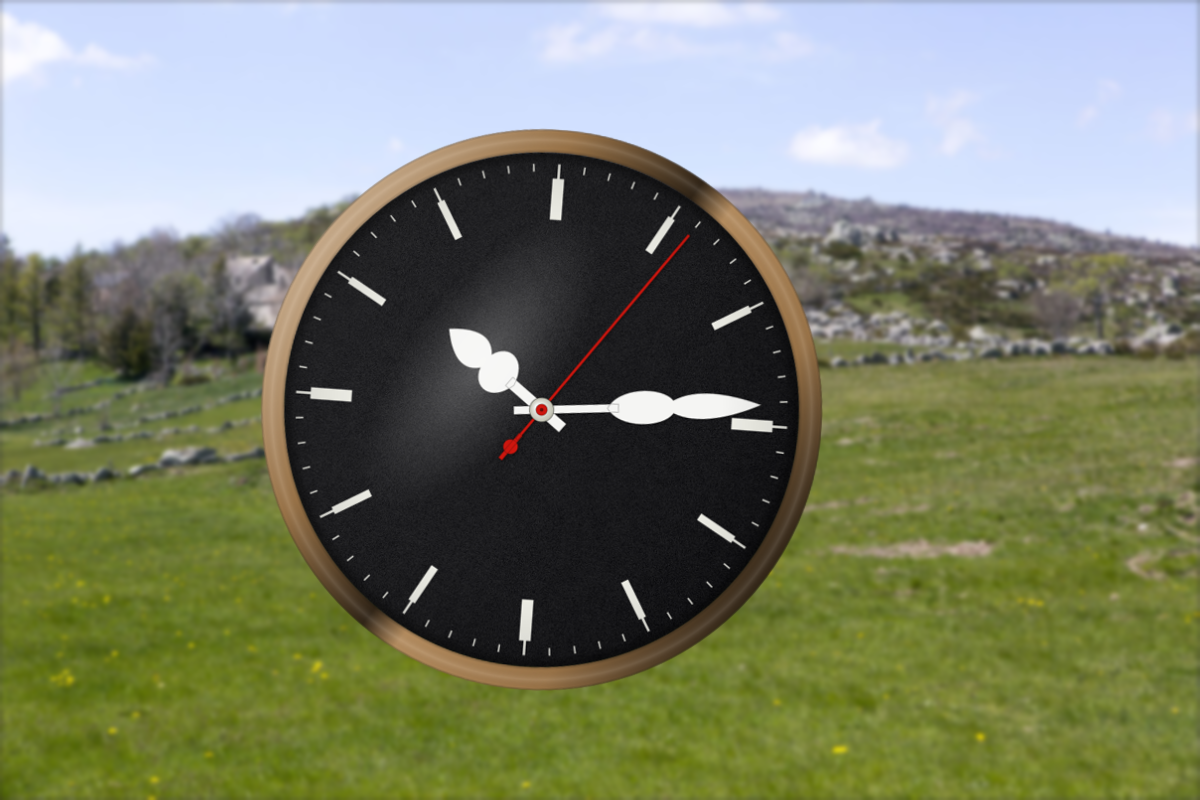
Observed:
10:14:06
